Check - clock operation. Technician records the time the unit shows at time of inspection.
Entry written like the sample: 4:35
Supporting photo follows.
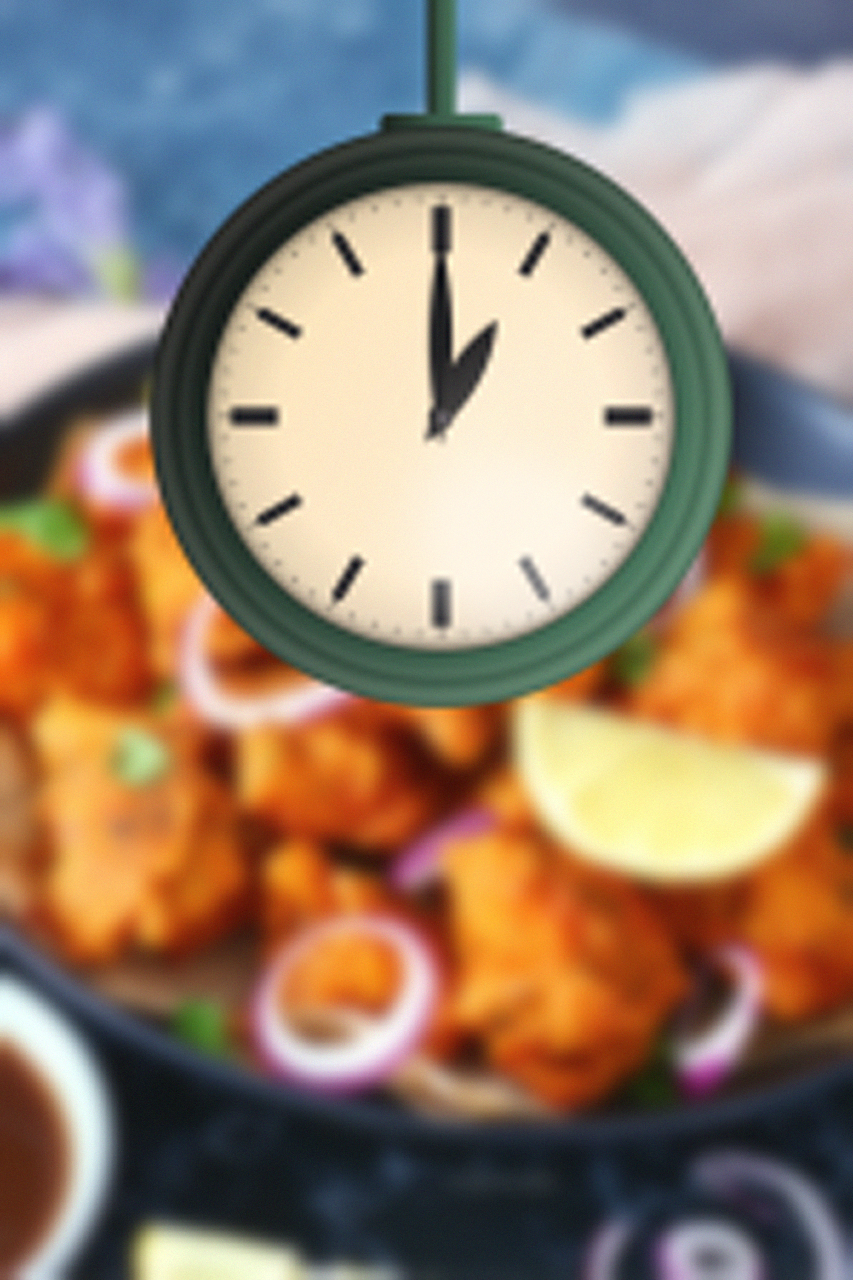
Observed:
1:00
